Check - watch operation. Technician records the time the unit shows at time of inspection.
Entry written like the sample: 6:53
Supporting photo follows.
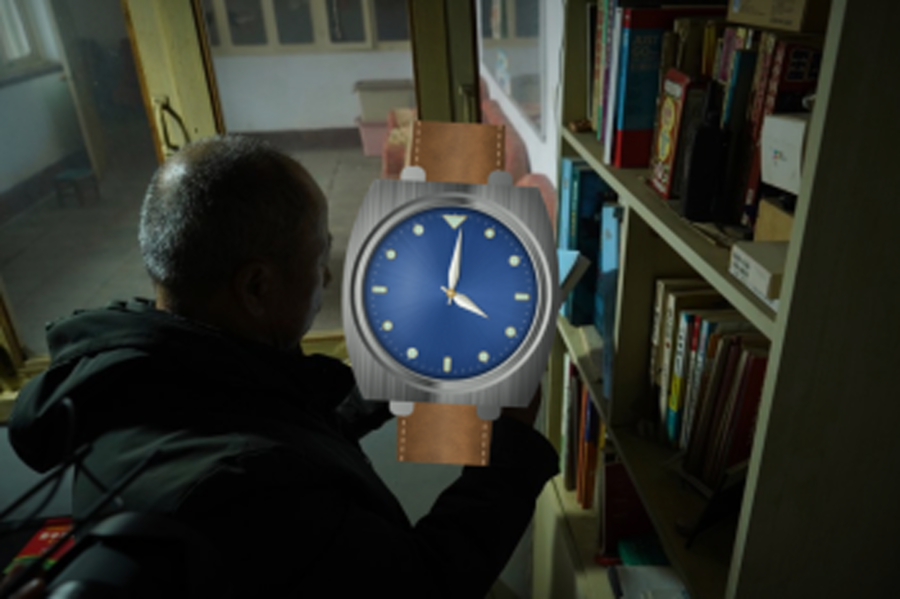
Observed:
4:01
